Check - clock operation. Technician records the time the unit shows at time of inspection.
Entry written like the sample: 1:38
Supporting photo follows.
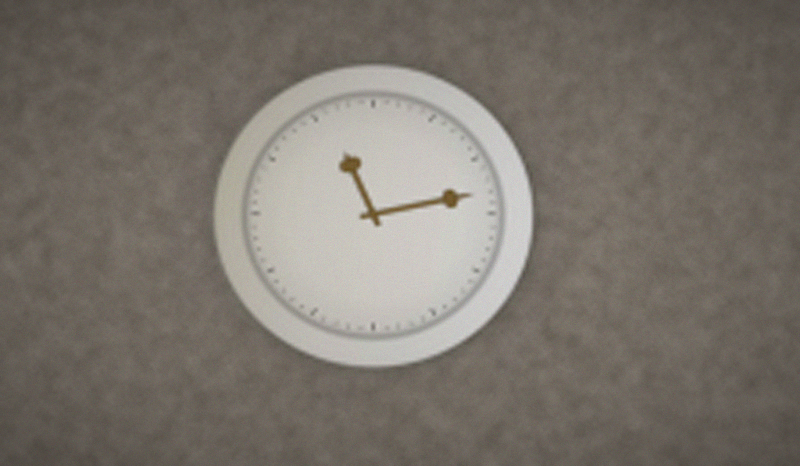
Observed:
11:13
